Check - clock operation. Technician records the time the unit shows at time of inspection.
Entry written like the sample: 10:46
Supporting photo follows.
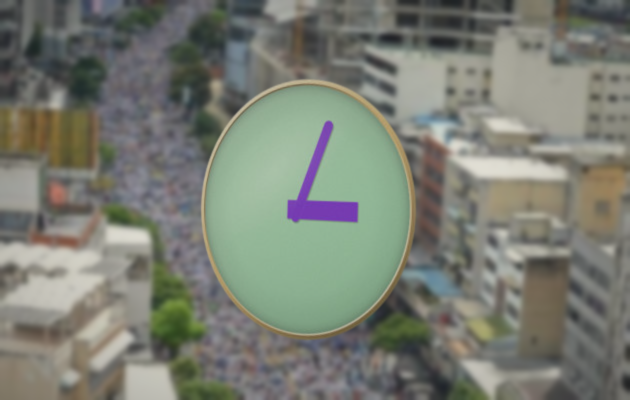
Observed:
3:04
